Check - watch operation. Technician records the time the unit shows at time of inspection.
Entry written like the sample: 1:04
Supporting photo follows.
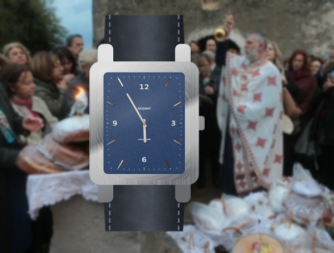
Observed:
5:55
